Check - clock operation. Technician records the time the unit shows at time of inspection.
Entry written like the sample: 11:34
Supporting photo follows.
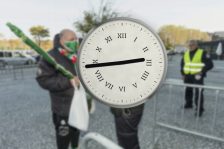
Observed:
2:44
